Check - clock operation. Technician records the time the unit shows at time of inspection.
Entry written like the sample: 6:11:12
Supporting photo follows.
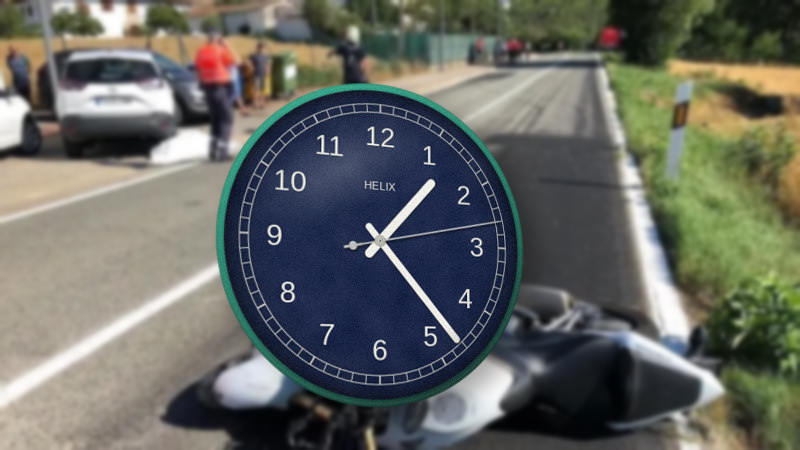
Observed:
1:23:13
